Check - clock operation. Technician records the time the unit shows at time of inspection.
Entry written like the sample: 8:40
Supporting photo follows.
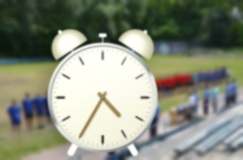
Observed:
4:35
